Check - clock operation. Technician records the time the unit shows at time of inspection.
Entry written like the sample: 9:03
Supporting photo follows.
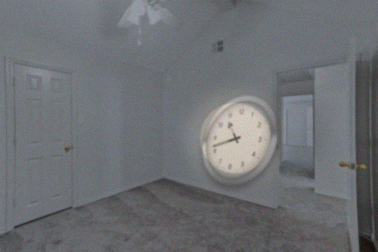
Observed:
10:42
